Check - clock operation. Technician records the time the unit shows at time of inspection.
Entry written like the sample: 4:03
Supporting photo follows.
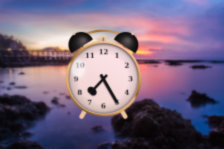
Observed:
7:25
